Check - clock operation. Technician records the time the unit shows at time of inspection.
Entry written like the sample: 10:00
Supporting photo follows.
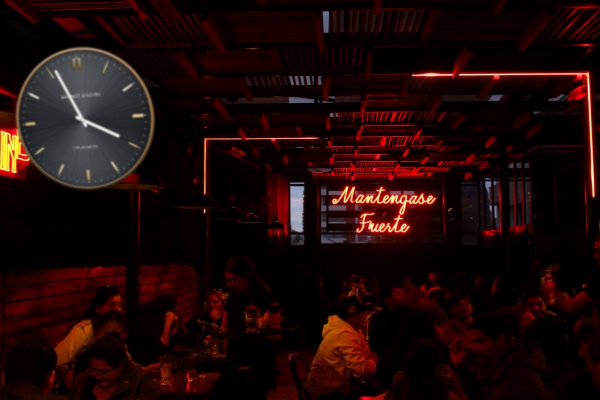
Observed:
3:56
